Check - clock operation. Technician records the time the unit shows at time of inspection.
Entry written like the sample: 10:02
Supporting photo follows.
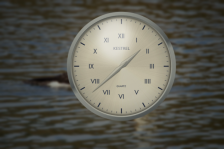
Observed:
1:38
